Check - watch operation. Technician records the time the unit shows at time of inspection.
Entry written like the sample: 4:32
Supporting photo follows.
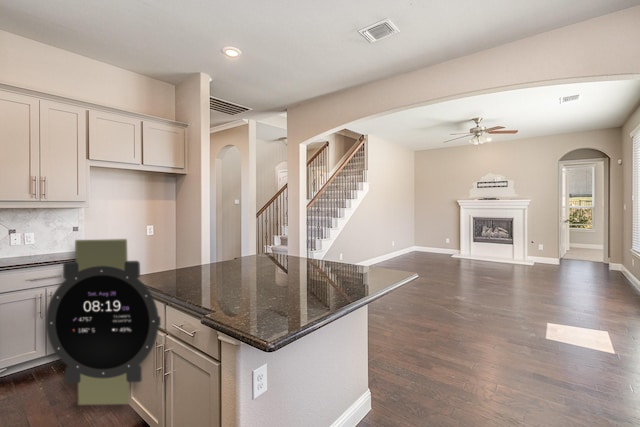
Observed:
8:19
